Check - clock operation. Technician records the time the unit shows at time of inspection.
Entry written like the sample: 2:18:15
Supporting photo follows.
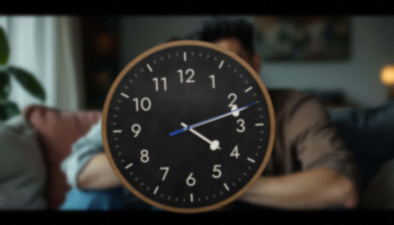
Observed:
4:12:12
